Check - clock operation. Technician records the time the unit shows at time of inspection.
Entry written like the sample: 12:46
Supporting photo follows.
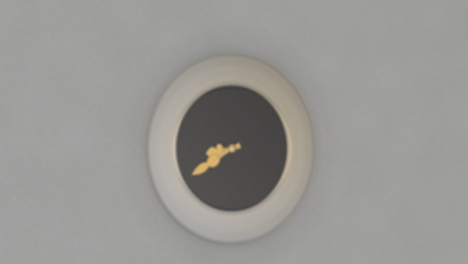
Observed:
8:40
